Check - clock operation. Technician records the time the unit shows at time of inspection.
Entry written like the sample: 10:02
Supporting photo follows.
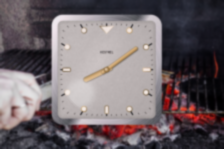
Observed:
8:09
